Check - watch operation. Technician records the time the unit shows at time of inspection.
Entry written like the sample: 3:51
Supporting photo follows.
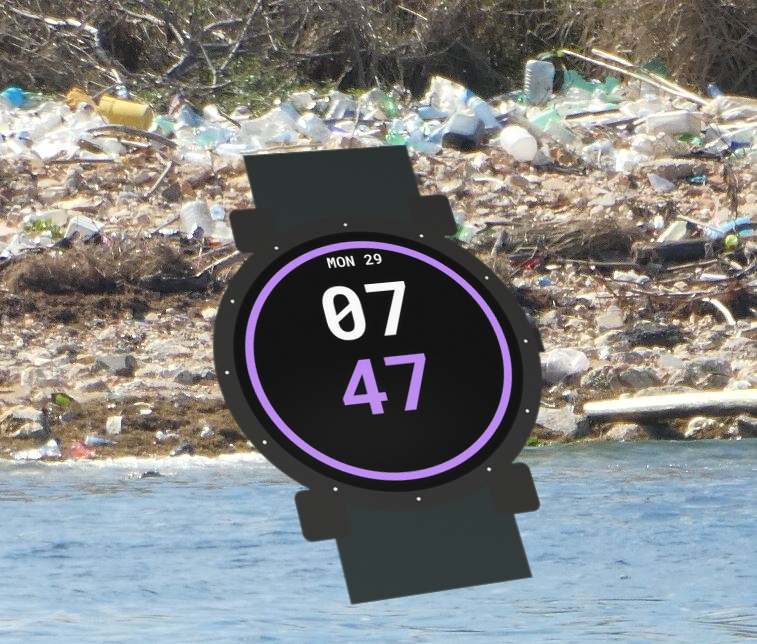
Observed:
7:47
